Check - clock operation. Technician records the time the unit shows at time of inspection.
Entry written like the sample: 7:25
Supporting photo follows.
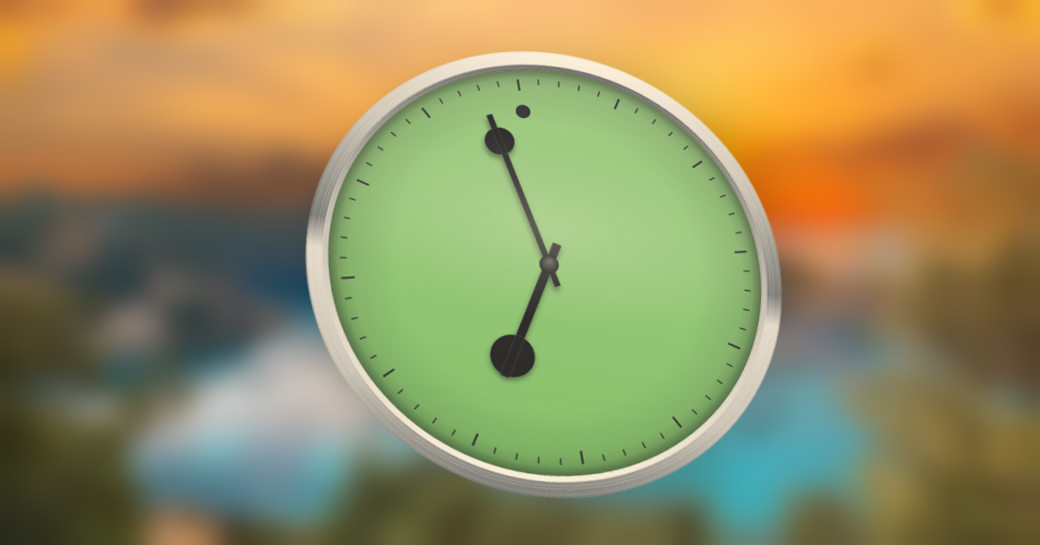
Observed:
6:58
